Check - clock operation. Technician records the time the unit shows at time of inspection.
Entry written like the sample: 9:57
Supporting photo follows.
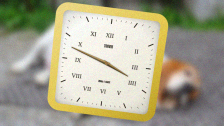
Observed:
3:48
